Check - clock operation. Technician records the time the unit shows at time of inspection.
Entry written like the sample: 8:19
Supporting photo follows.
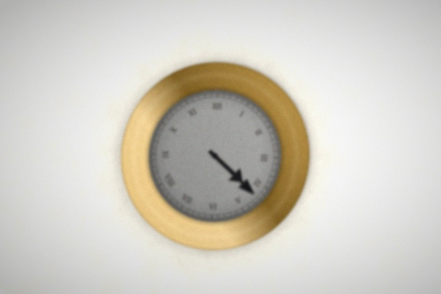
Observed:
4:22
